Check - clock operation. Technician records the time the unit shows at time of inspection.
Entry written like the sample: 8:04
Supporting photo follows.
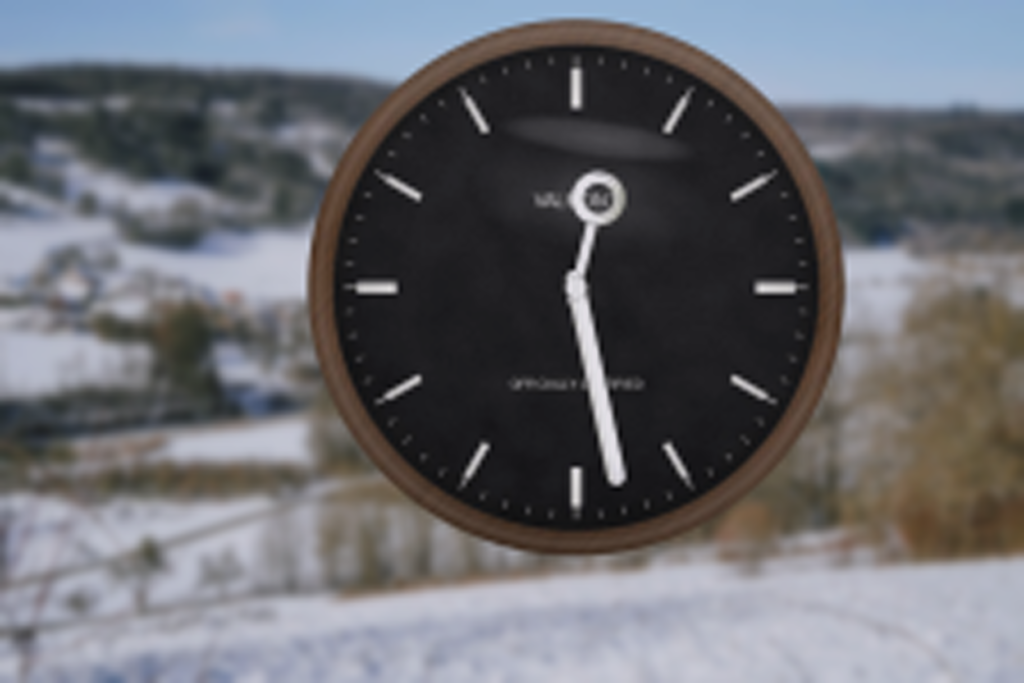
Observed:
12:28
